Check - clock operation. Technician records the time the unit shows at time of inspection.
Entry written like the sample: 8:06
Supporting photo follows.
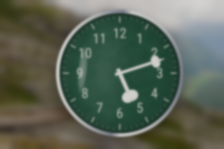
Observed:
5:12
